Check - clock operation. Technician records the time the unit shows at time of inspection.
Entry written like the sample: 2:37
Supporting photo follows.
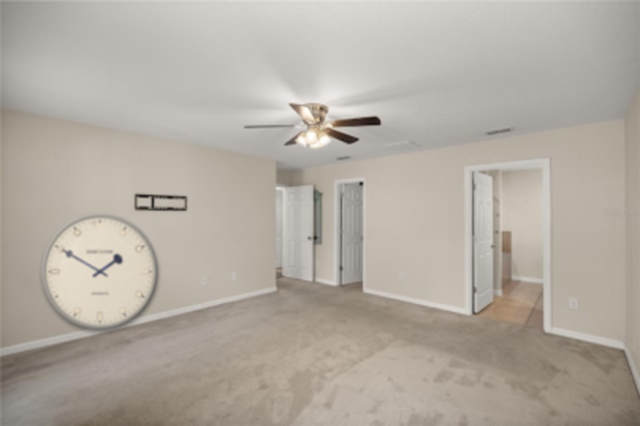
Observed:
1:50
